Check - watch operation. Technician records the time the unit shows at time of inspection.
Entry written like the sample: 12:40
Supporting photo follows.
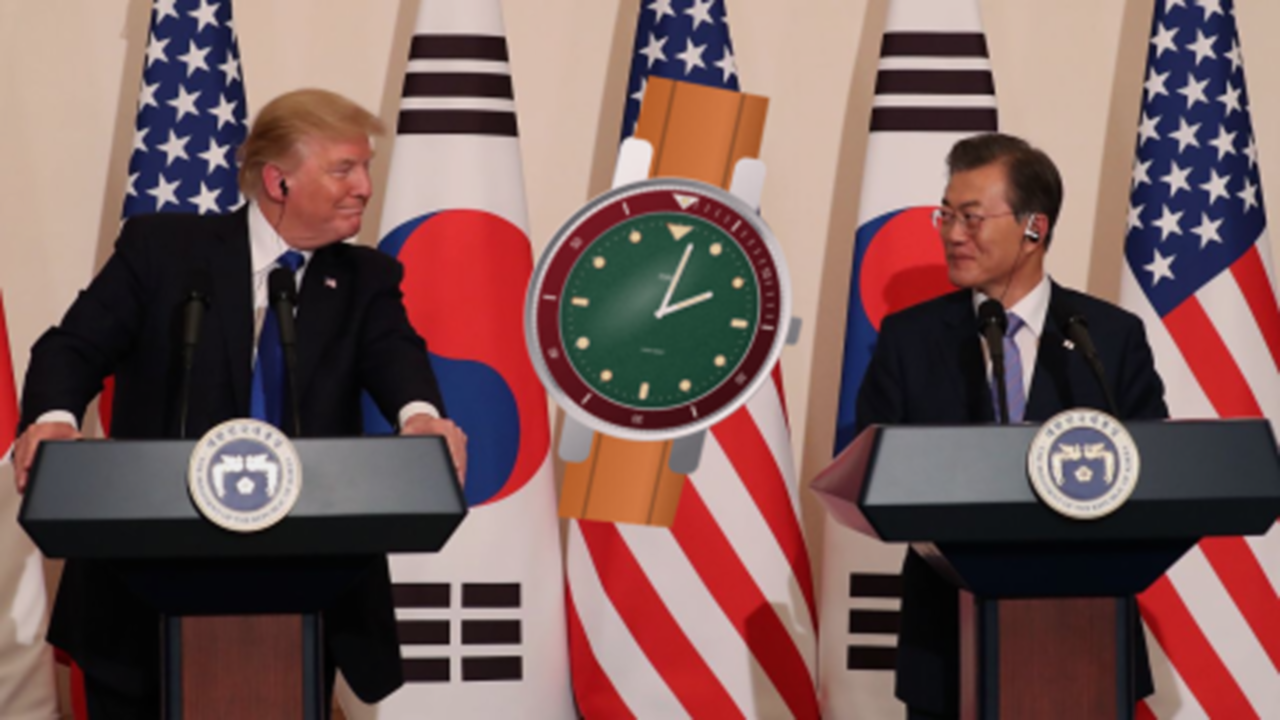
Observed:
2:02
